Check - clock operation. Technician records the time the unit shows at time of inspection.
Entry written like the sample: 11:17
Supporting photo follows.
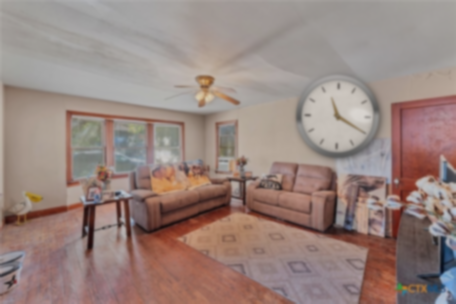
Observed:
11:20
